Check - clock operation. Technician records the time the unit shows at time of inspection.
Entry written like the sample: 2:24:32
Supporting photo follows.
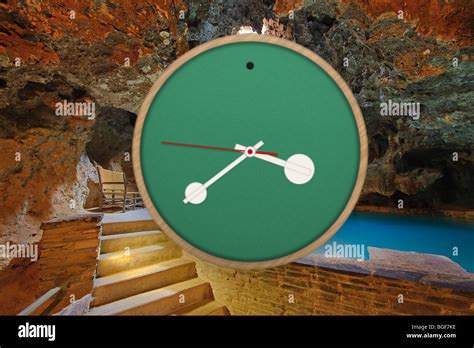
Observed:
3:38:46
